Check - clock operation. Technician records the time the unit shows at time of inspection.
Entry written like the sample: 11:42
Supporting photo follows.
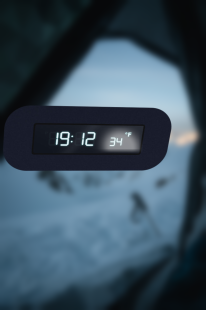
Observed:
19:12
